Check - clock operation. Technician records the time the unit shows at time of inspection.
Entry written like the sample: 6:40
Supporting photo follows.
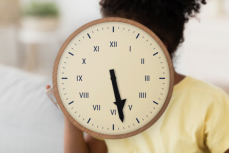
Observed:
5:28
